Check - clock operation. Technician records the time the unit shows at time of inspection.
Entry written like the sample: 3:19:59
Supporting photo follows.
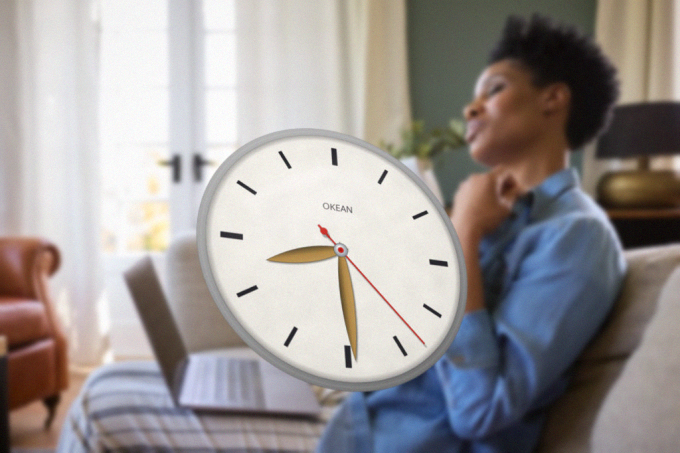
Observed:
8:29:23
